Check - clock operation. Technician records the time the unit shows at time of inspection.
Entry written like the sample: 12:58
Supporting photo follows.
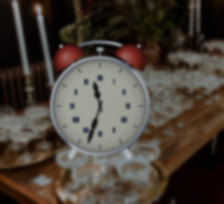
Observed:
11:33
